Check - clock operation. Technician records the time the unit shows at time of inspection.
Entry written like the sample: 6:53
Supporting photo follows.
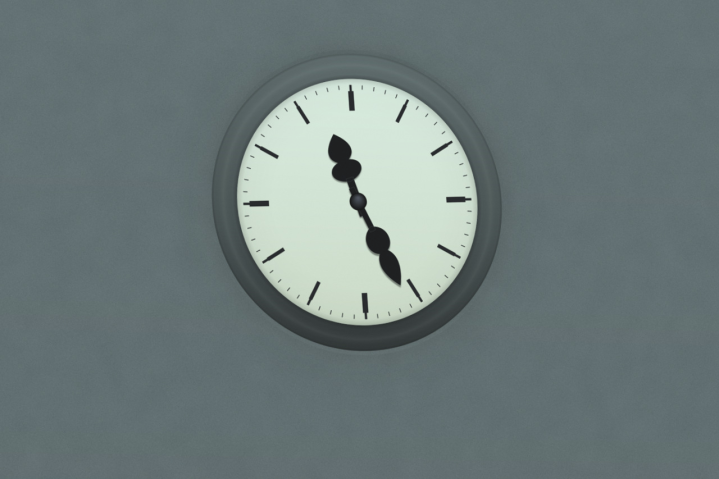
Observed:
11:26
